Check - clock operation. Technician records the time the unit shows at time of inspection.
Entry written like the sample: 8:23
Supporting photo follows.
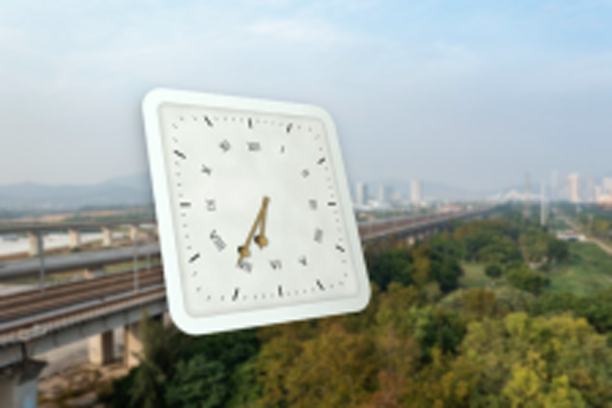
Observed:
6:36
